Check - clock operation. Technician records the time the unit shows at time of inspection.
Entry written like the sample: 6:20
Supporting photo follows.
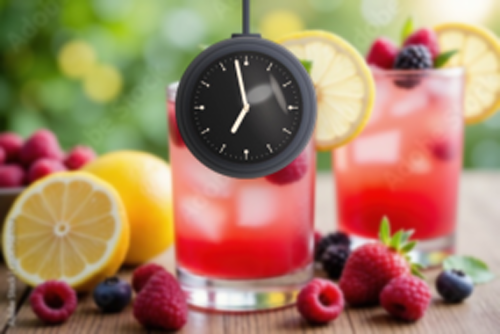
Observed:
6:58
